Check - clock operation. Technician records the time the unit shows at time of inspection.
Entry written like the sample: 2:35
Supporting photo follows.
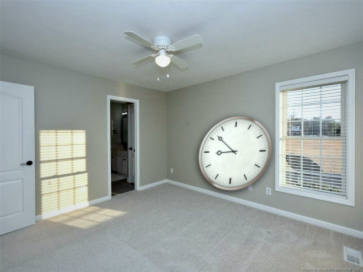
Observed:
8:52
